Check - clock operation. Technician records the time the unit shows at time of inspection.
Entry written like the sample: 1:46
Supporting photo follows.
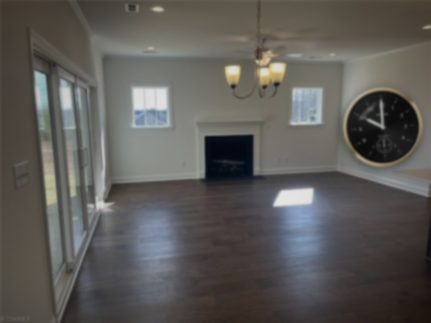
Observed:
10:00
